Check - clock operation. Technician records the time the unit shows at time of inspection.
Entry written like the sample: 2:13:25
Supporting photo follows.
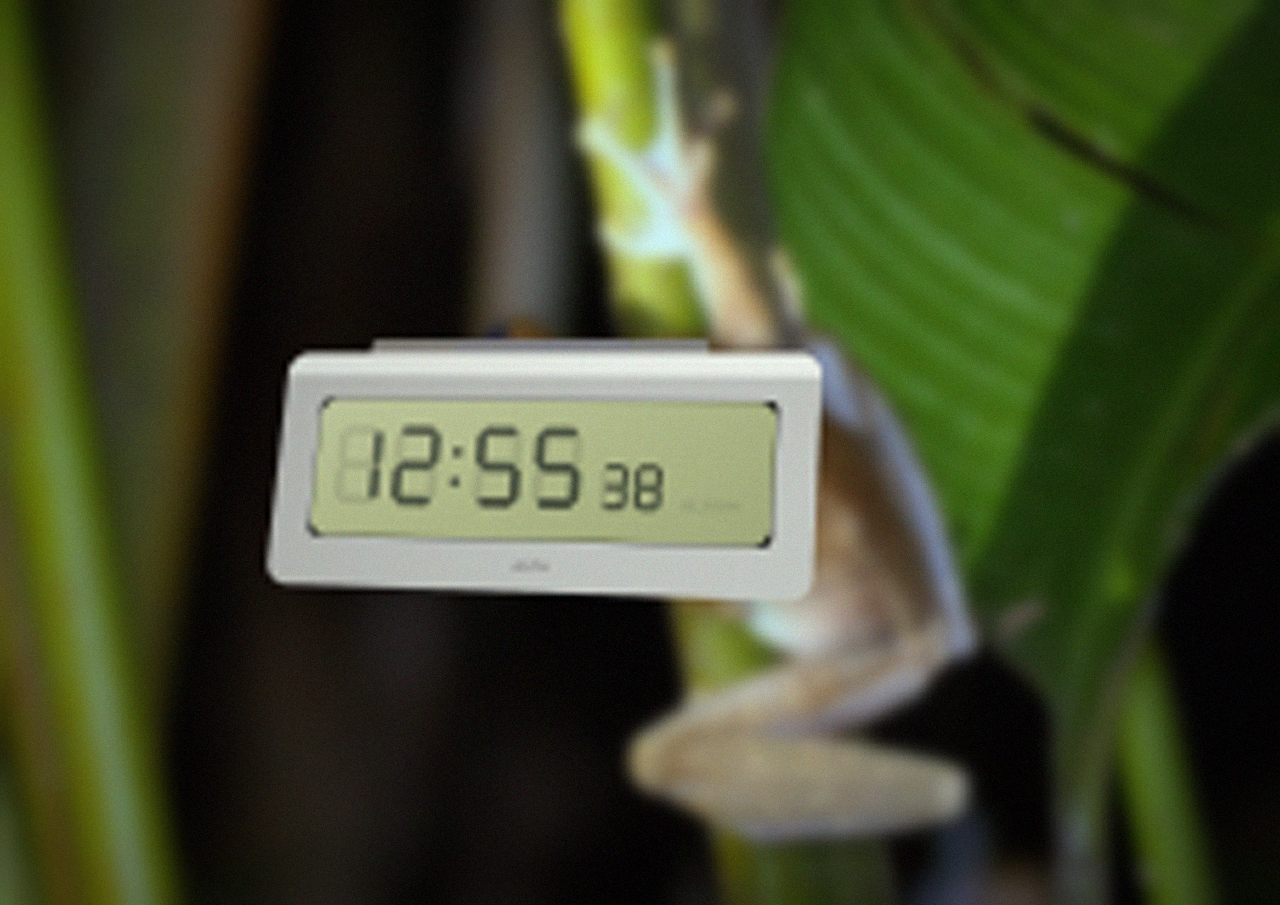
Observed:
12:55:38
